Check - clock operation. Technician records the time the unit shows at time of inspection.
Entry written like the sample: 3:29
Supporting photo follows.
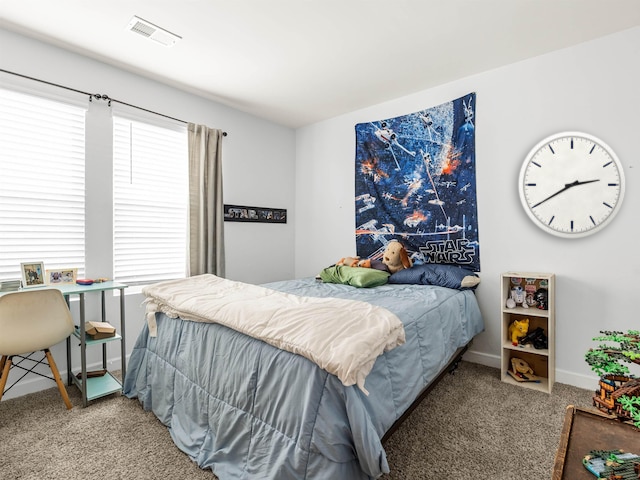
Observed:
2:40
